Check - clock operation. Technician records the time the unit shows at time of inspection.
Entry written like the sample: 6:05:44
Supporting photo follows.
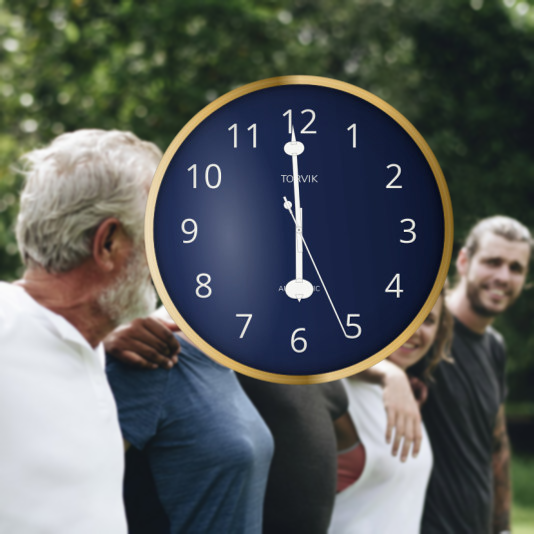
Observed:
5:59:26
